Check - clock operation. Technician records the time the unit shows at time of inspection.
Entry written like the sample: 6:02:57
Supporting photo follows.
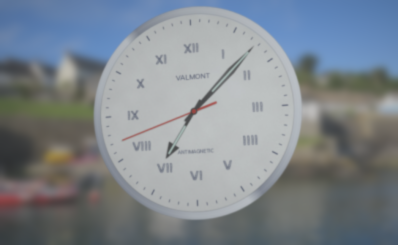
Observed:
7:07:42
